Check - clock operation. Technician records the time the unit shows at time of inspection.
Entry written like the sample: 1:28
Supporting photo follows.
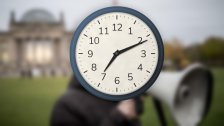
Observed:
7:11
